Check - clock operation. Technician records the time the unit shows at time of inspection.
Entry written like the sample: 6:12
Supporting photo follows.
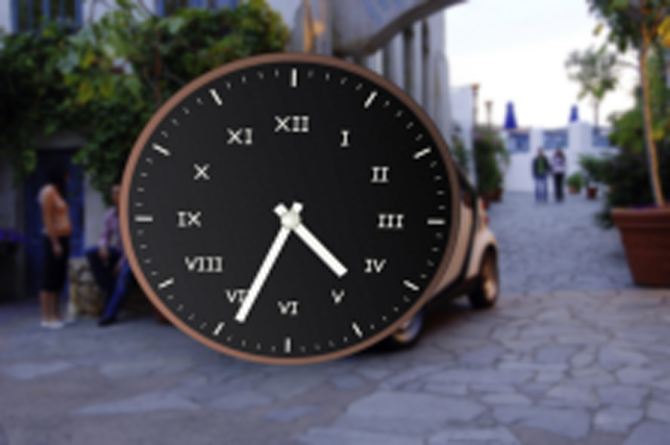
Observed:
4:34
